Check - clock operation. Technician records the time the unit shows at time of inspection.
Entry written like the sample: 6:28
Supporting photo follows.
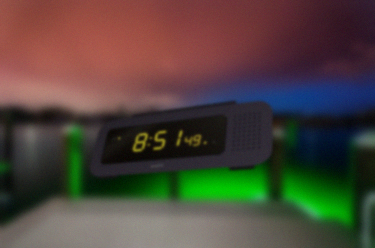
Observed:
8:51
